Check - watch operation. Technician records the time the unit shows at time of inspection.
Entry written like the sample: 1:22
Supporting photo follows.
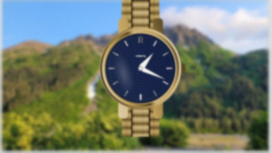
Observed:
1:19
